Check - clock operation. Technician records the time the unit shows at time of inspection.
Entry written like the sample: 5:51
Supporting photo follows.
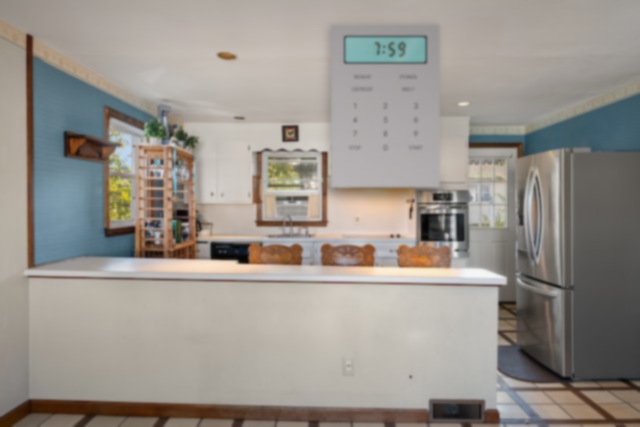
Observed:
7:59
